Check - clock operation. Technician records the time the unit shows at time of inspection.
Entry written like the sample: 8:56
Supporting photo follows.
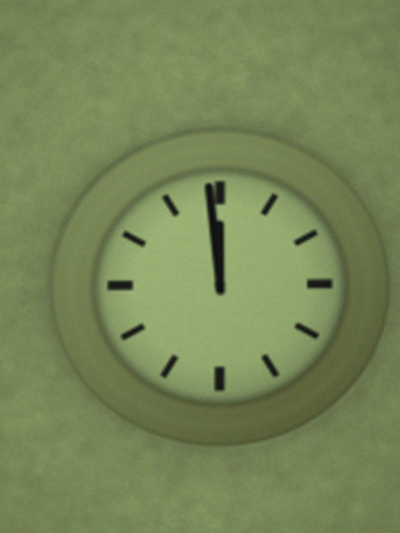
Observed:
11:59
